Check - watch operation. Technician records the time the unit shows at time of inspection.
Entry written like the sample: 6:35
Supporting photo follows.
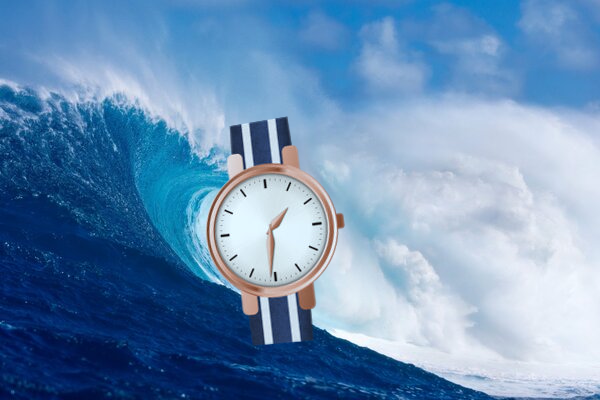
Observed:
1:31
